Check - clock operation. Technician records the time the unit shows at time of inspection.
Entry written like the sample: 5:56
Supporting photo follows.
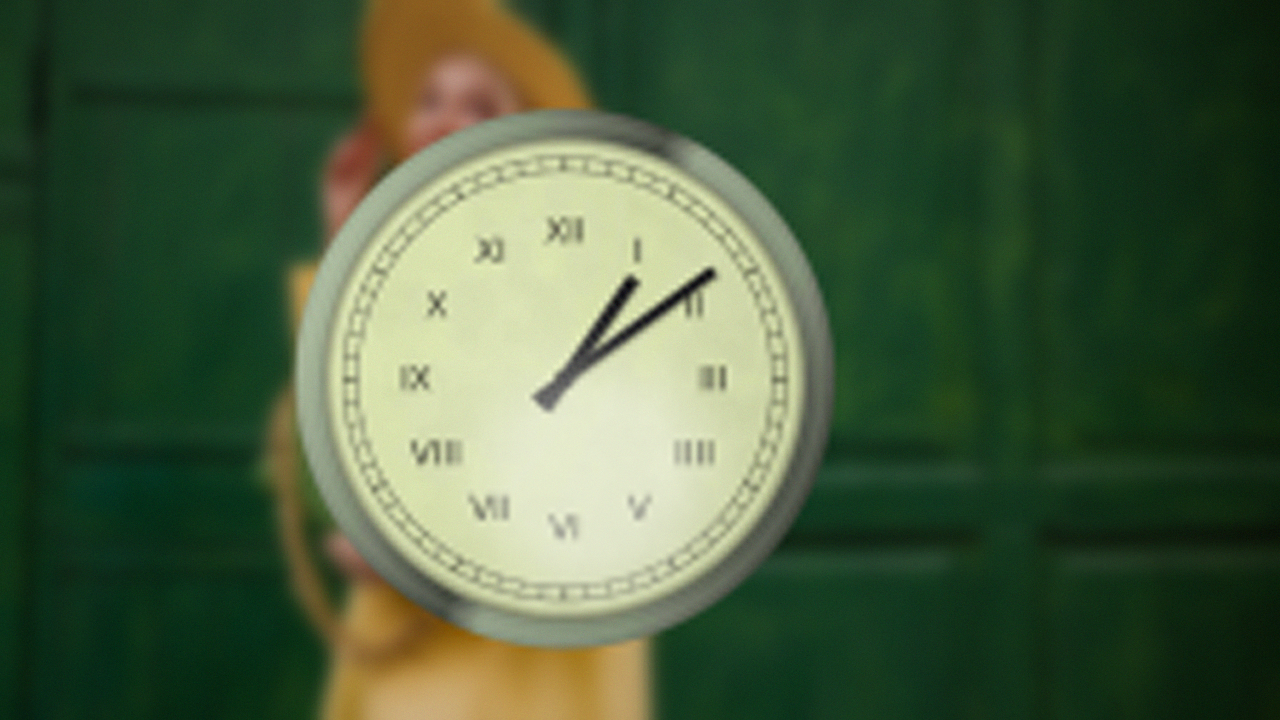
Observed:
1:09
